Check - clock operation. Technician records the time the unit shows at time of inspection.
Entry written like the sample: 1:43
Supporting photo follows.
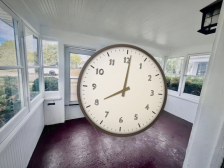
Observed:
8:01
